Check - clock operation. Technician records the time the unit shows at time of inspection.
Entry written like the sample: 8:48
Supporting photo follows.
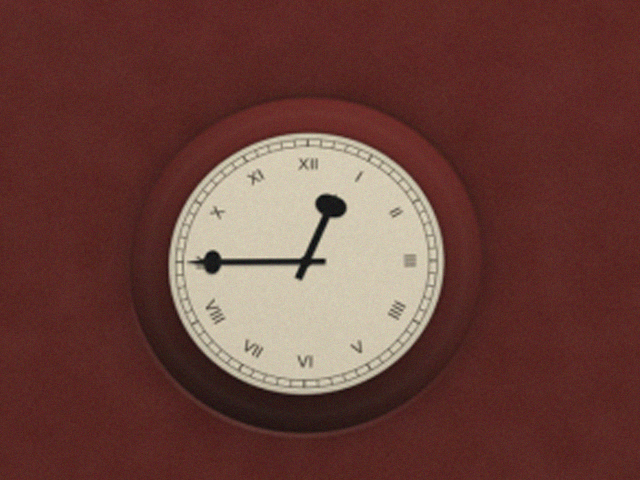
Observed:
12:45
